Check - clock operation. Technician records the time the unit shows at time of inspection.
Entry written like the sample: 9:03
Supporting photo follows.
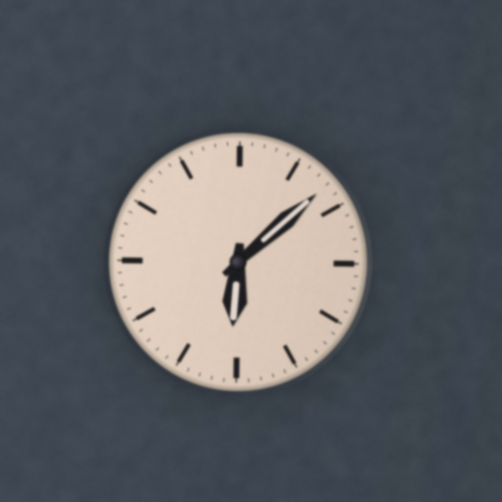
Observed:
6:08
